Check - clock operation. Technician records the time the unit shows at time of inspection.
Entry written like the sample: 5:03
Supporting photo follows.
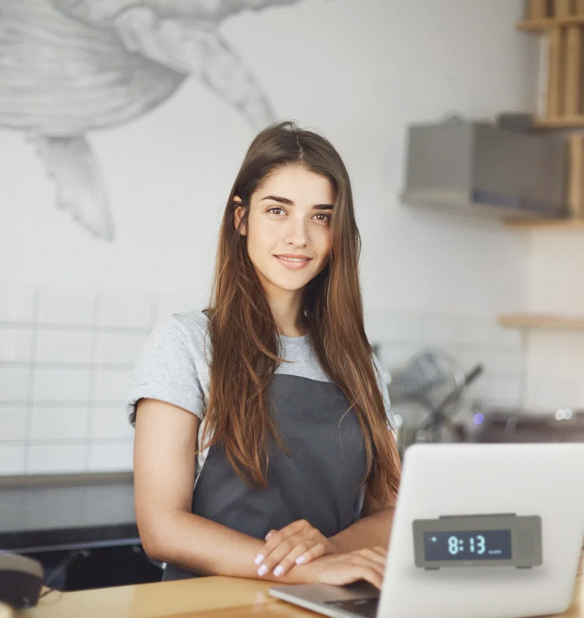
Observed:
8:13
